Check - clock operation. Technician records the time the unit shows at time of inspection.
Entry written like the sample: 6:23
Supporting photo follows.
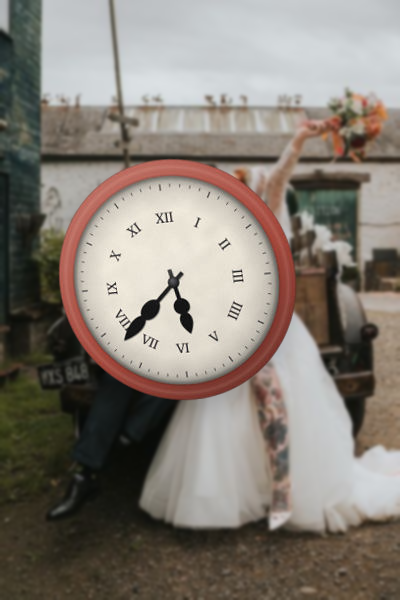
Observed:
5:38
